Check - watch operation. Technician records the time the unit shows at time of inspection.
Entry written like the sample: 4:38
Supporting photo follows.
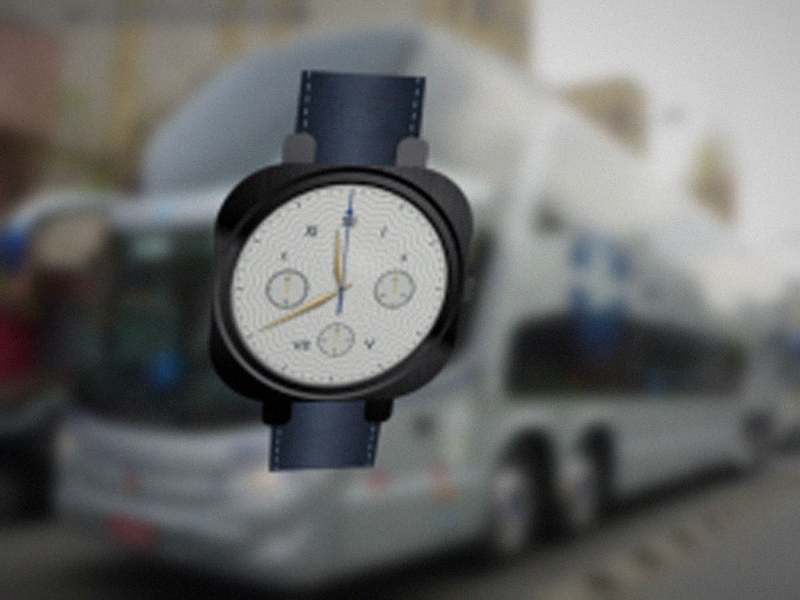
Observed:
11:40
